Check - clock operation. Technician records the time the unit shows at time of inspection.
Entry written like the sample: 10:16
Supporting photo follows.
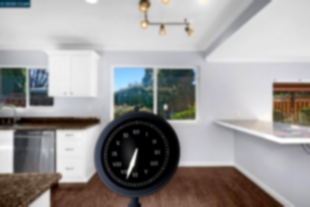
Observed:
6:33
